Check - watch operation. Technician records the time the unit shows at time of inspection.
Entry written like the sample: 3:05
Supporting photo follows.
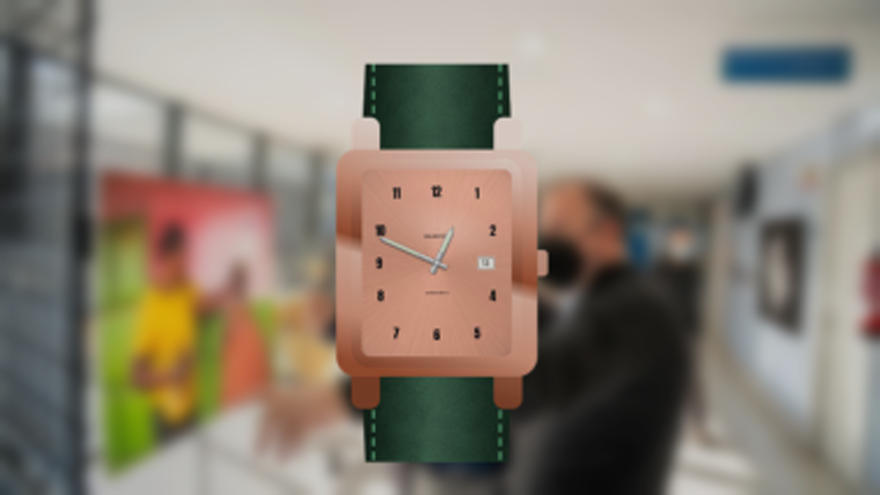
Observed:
12:49
